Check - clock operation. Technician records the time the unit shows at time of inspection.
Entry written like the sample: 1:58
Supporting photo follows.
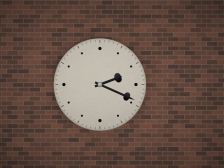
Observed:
2:19
